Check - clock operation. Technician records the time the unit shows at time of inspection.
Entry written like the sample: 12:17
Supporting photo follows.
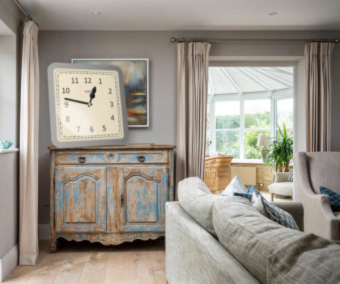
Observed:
12:47
